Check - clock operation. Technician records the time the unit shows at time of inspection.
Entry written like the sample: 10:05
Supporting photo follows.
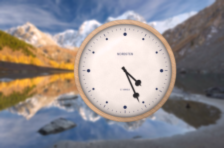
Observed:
4:26
